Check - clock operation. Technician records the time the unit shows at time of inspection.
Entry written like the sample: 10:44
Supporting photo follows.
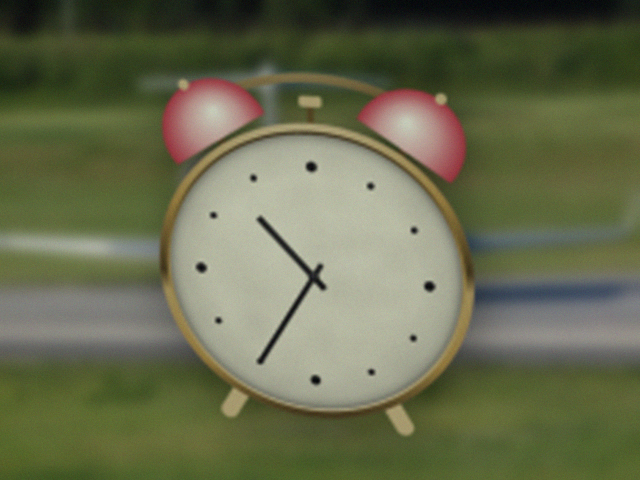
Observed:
10:35
